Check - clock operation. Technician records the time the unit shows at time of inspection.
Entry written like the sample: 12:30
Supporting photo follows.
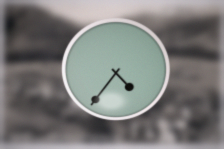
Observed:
4:36
